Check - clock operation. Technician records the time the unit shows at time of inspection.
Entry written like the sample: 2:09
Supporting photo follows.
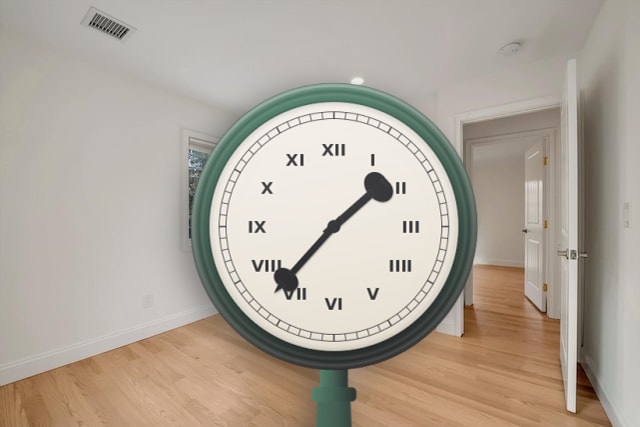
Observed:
1:37
